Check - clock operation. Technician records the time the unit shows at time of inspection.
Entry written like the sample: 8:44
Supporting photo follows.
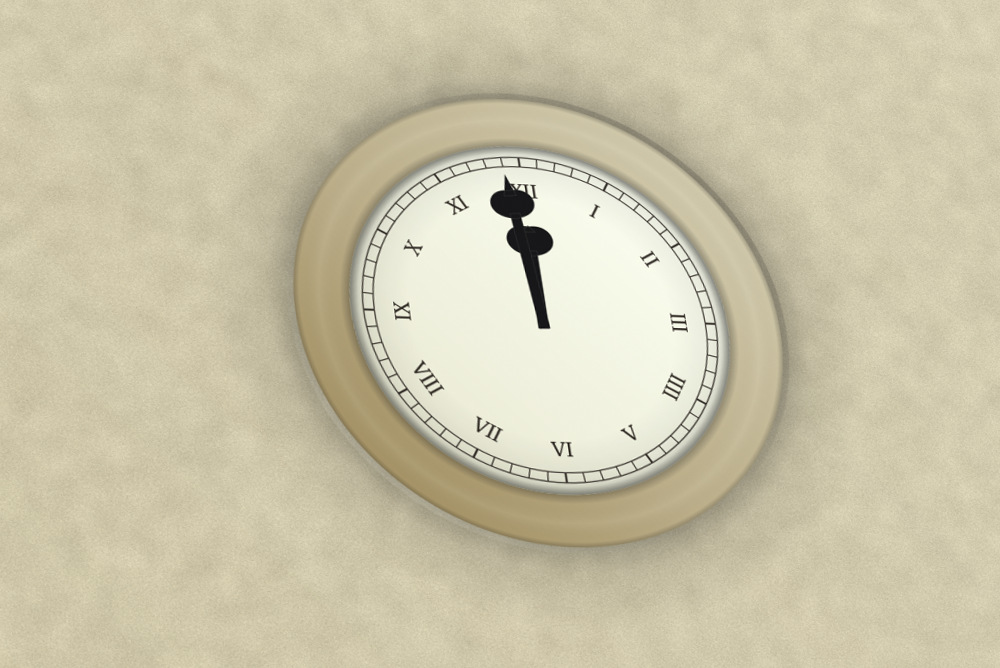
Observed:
11:59
